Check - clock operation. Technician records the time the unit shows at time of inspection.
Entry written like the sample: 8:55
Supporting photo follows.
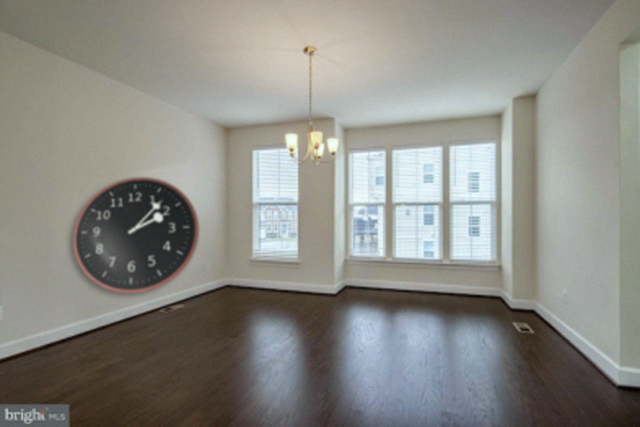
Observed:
2:07
